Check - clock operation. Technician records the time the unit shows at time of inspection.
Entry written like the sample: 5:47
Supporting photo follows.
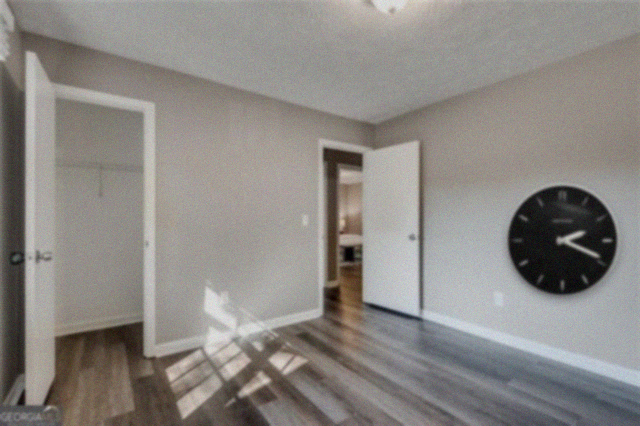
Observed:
2:19
